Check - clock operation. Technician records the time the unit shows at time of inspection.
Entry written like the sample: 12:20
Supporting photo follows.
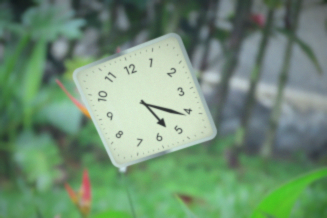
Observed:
5:21
